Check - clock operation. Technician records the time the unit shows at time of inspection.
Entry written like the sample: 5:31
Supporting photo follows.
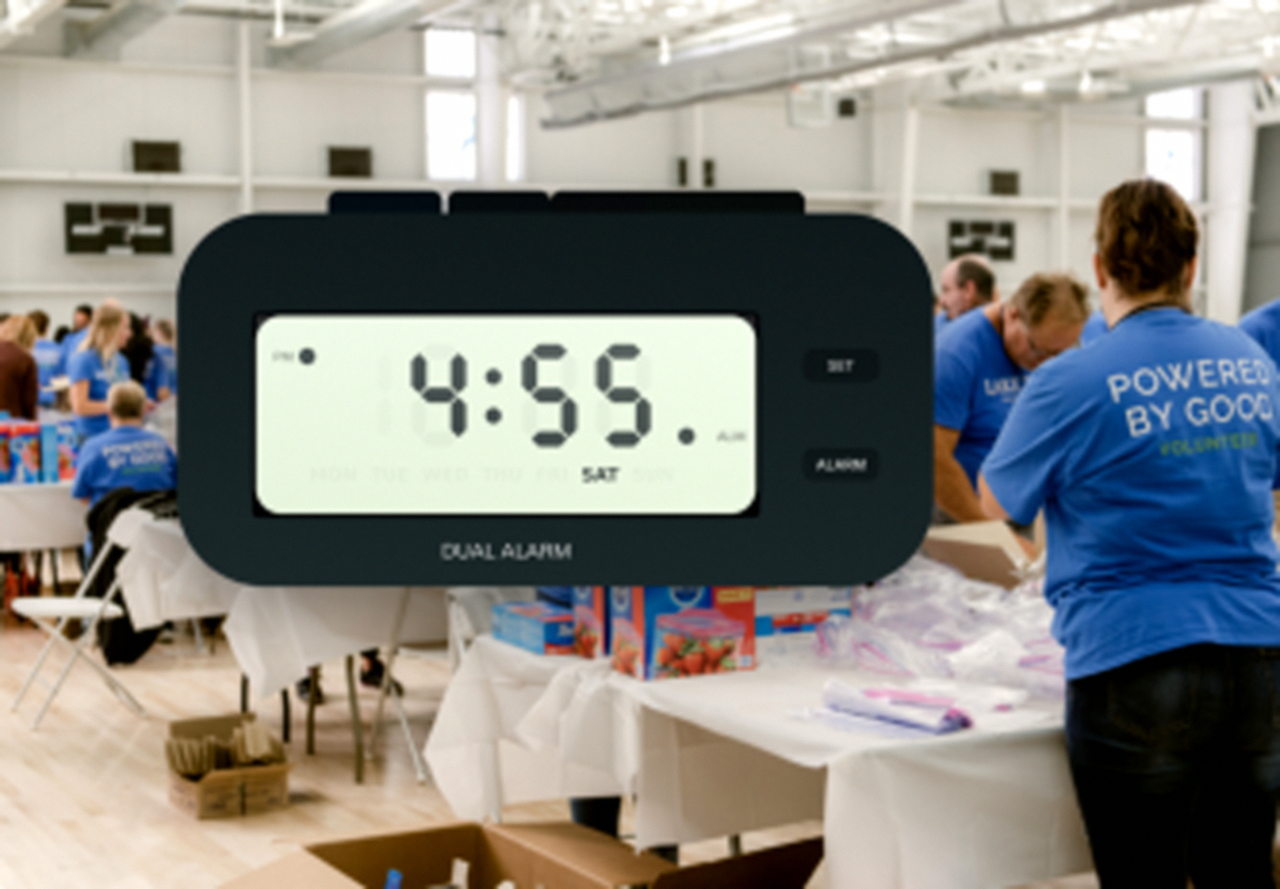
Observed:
4:55
